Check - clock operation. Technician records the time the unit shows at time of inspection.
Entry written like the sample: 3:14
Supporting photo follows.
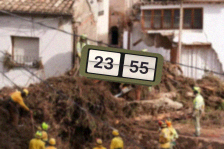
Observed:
23:55
